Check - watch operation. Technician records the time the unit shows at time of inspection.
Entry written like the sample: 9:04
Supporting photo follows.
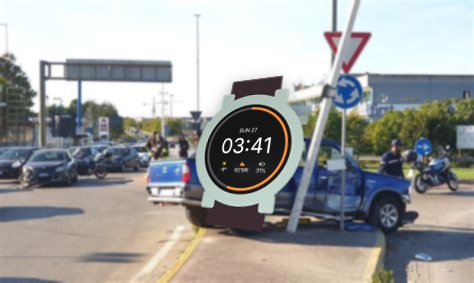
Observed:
3:41
